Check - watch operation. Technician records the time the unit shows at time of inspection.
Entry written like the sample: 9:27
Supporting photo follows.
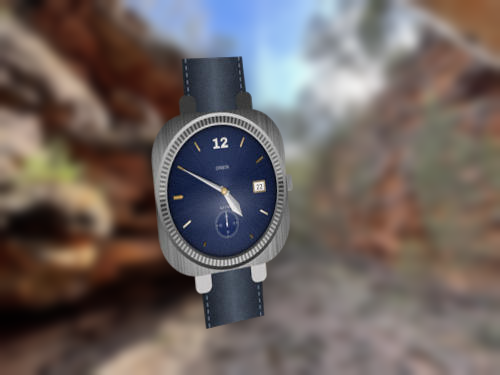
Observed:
4:50
